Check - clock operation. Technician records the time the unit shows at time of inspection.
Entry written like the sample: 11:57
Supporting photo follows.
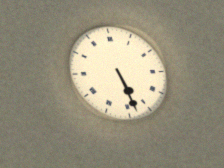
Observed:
5:28
